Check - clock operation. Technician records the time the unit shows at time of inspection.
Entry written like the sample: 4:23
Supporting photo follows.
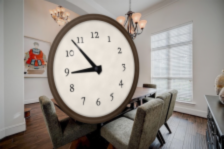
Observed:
8:53
